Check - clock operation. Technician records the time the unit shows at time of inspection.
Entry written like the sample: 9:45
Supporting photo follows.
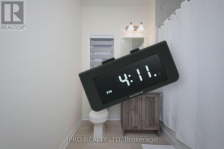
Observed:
4:11
